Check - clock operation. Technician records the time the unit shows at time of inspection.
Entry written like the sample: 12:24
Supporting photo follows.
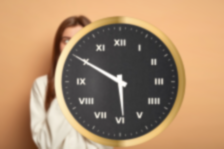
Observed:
5:50
